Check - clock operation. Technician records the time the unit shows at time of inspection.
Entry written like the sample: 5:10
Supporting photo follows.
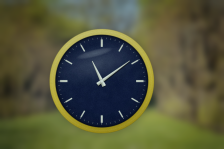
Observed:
11:09
